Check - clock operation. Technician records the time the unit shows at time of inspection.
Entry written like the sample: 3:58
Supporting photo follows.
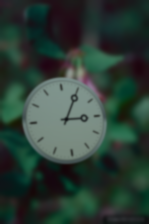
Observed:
3:05
